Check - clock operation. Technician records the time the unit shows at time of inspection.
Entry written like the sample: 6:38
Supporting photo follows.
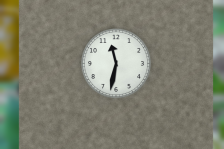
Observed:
11:32
